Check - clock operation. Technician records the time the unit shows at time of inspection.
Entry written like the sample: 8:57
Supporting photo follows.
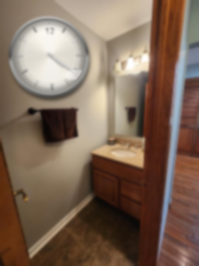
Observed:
4:21
